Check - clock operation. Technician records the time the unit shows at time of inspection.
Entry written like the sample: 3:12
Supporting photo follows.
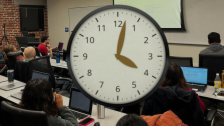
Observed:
4:02
